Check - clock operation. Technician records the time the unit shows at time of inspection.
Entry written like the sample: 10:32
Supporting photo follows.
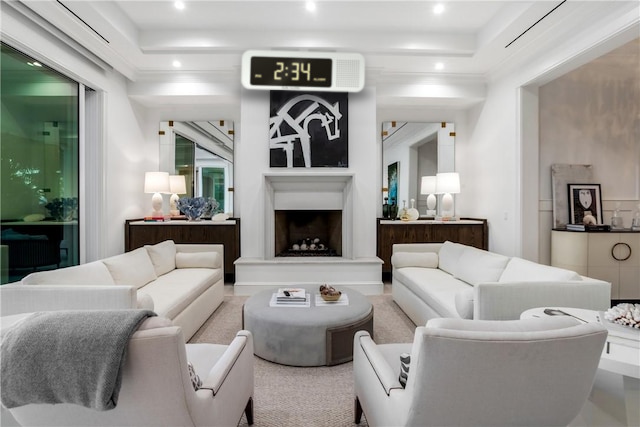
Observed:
2:34
